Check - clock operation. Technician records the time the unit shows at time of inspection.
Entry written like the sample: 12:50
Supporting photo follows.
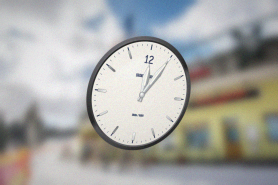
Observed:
12:05
